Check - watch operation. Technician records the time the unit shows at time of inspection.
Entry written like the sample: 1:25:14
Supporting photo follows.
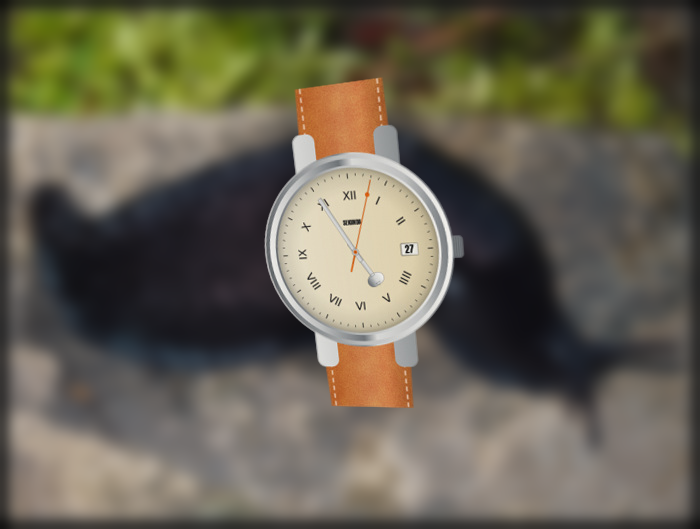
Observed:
4:55:03
